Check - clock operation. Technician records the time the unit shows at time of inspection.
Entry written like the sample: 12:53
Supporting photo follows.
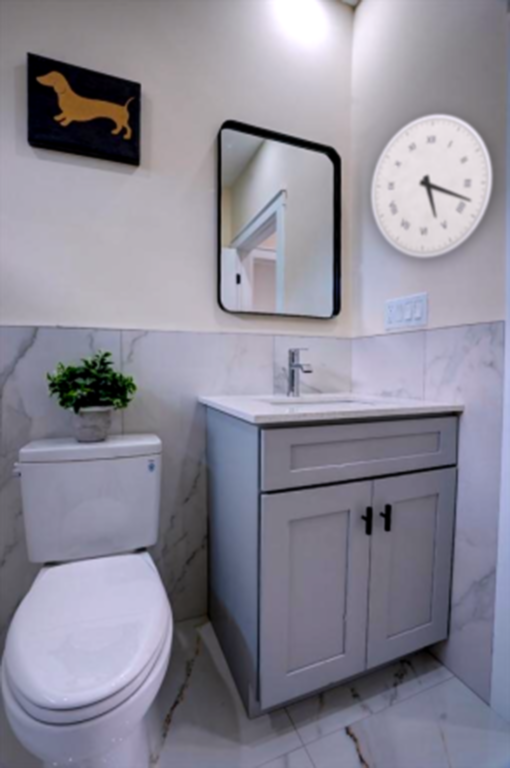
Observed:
5:18
